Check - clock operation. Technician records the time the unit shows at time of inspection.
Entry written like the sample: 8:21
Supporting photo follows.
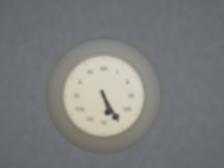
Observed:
5:25
